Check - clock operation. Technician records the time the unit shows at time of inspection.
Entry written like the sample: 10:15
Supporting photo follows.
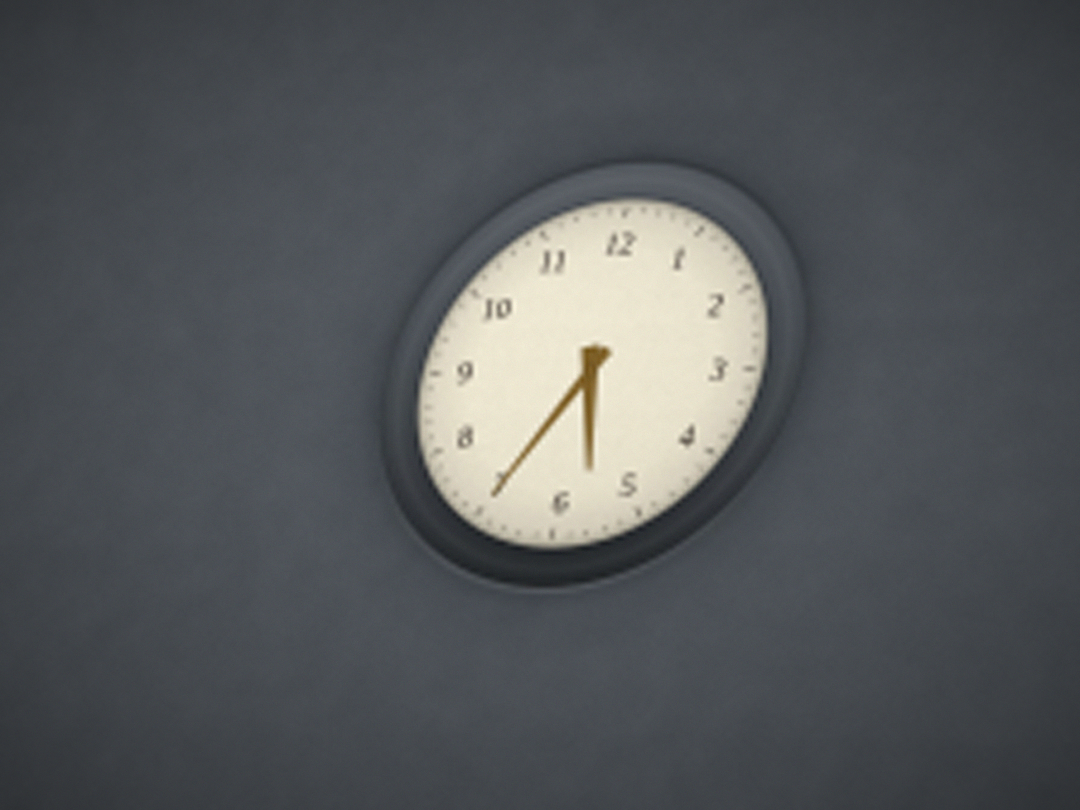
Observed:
5:35
